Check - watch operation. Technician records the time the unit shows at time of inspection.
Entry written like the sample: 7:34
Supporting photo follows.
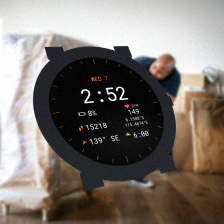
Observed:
2:52
